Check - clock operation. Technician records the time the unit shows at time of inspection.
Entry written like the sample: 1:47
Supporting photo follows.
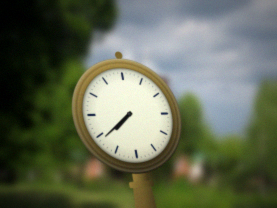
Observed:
7:39
